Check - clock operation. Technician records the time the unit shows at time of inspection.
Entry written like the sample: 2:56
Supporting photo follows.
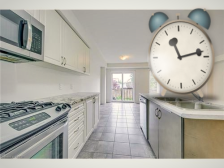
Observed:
11:13
